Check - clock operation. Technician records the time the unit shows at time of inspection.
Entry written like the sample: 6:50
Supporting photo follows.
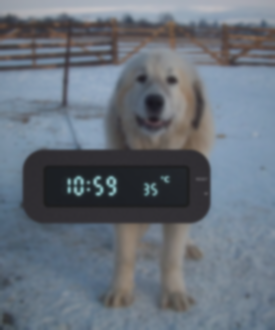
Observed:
10:59
